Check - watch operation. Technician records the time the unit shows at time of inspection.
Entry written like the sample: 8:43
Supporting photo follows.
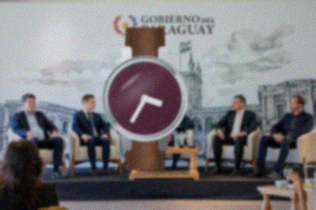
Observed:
3:35
